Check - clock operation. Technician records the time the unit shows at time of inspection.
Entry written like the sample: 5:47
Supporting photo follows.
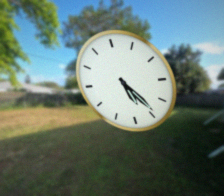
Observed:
5:24
